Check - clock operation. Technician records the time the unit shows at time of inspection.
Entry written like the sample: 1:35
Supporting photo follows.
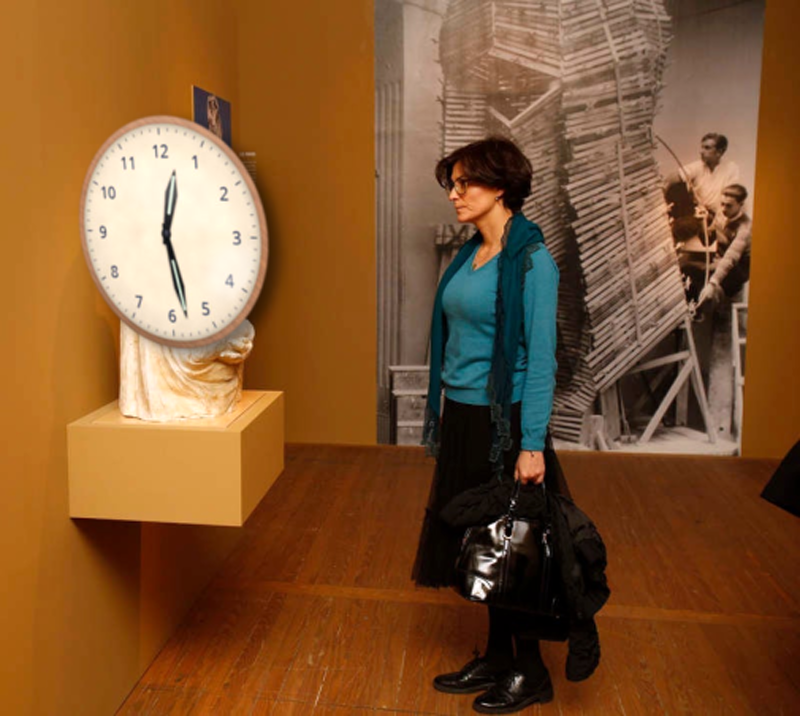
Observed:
12:28
